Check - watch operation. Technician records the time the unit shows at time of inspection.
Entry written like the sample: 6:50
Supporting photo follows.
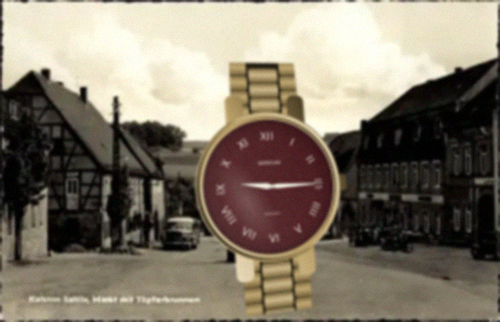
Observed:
9:15
